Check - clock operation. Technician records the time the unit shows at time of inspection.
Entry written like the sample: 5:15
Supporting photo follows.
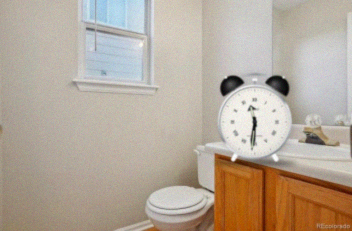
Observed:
11:31
